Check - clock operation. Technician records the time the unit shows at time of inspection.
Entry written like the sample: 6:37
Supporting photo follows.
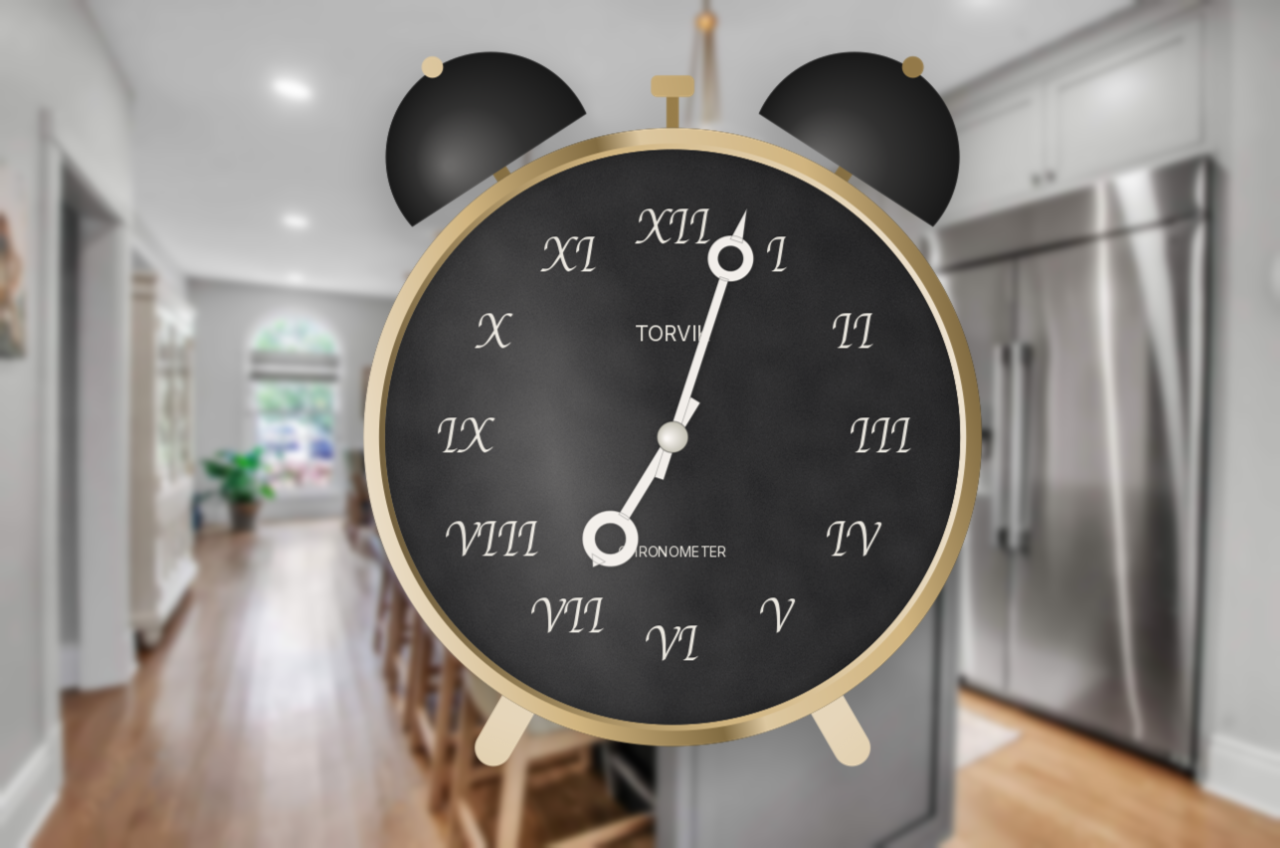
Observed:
7:03
